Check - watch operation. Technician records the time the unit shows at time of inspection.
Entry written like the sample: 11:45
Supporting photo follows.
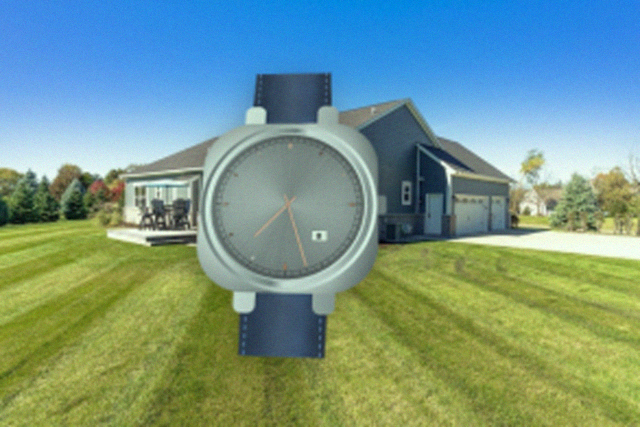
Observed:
7:27
